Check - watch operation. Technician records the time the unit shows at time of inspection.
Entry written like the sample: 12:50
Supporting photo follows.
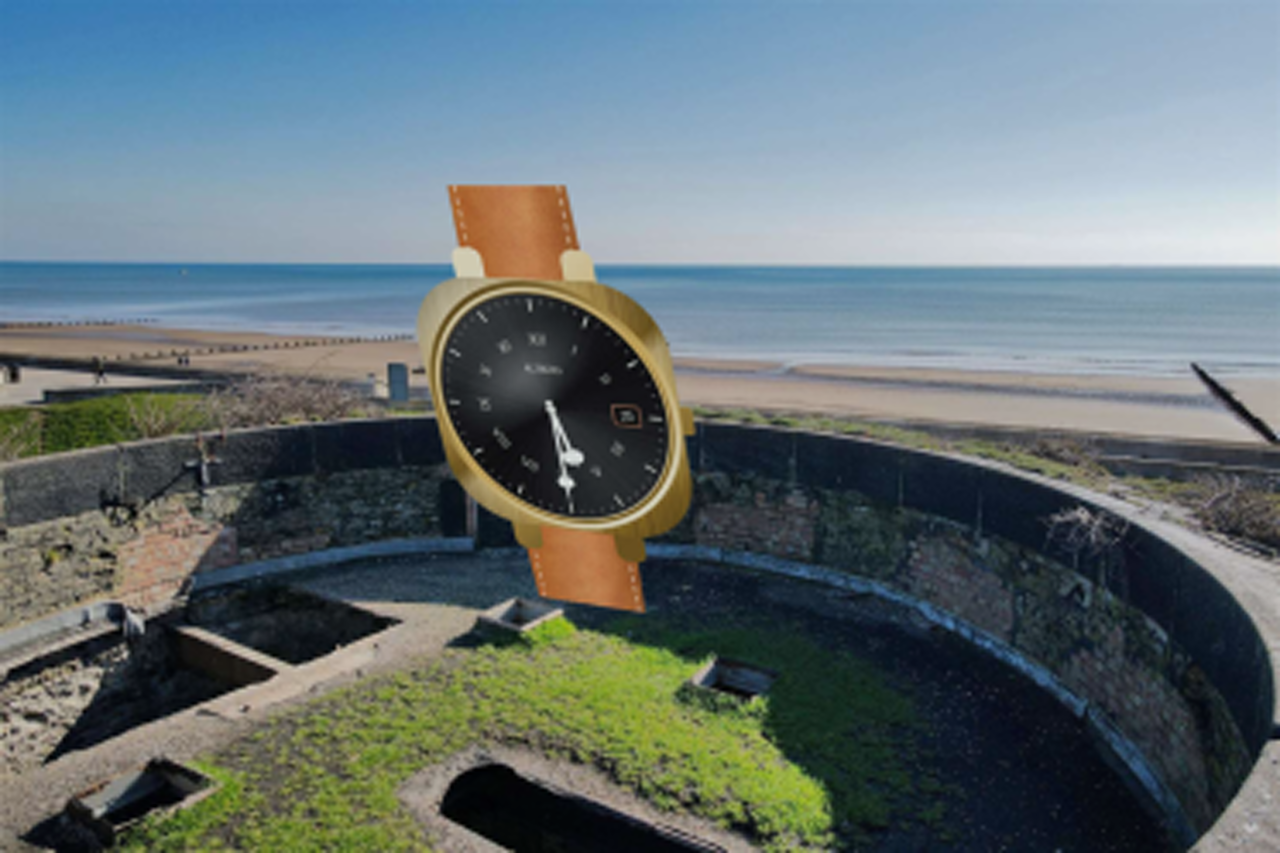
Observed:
5:30
